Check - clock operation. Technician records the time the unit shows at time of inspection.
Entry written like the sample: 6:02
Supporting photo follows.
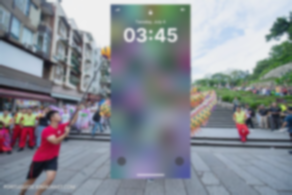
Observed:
3:45
